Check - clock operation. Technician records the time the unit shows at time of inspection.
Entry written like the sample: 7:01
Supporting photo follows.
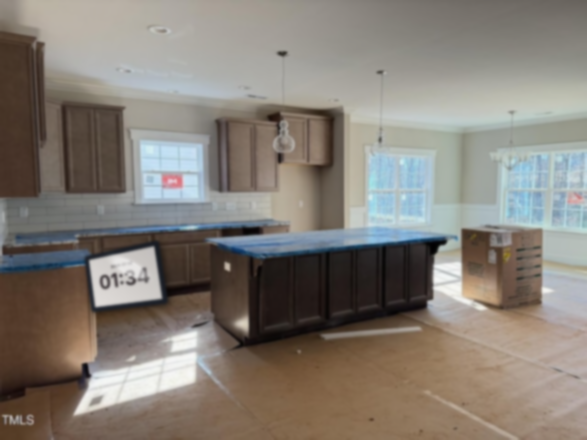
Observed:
1:34
